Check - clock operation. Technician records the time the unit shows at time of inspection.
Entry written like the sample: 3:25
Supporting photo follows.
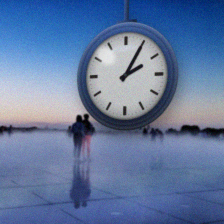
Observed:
2:05
